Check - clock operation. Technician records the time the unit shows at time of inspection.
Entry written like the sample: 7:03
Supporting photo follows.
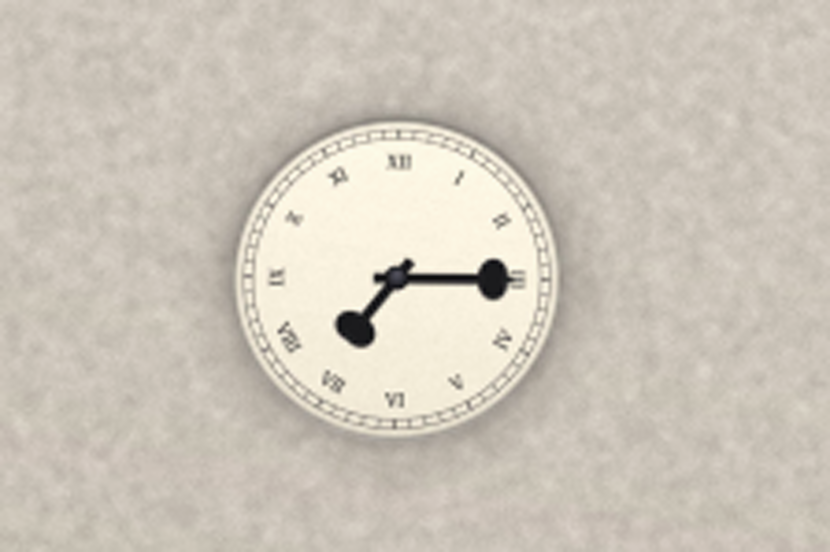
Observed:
7:15
